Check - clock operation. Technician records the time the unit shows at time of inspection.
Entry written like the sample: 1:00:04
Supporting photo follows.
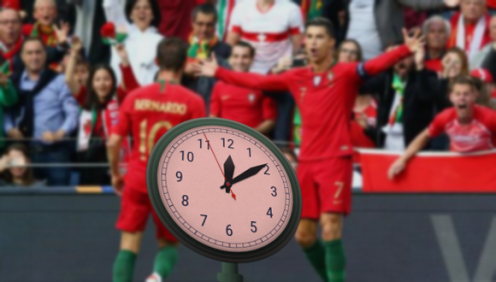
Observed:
12:08:56
